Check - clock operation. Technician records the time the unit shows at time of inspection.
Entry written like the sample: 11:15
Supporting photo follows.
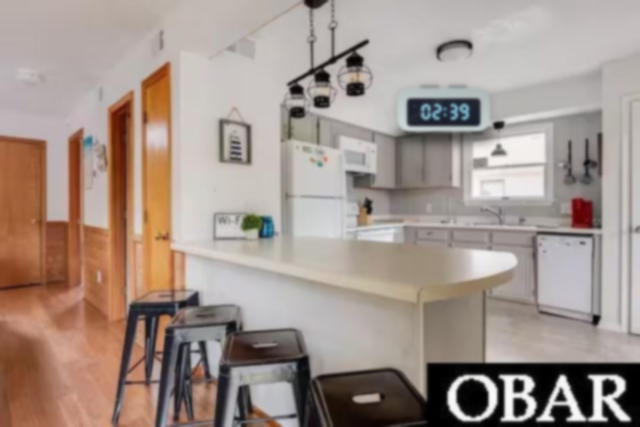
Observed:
2:39
